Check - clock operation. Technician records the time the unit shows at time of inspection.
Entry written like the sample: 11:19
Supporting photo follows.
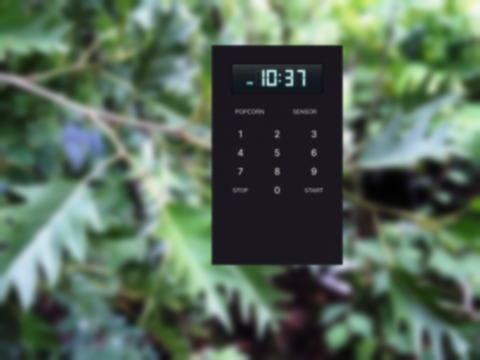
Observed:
10:37
